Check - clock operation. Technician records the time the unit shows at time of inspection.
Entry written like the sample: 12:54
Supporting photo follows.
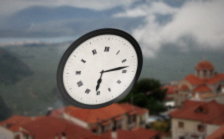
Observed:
6:13
